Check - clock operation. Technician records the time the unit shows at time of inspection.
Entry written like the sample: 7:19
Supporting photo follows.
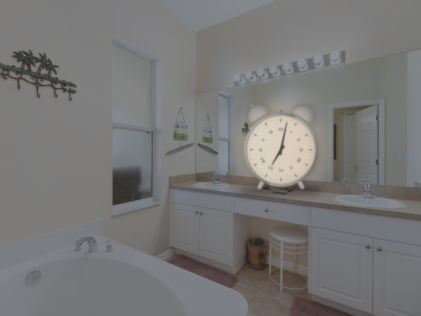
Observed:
7:02
